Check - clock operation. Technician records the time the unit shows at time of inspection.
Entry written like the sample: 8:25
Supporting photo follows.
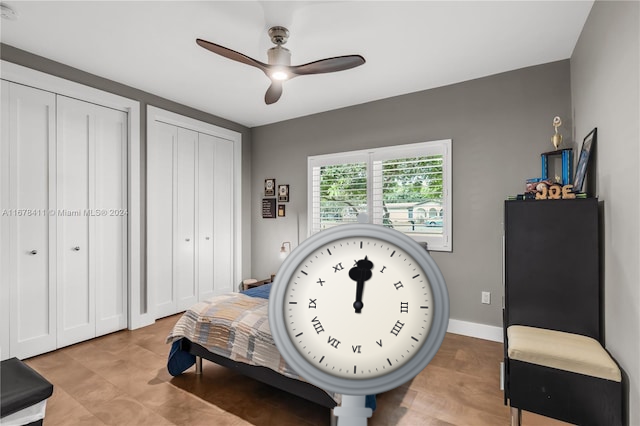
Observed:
12:01
